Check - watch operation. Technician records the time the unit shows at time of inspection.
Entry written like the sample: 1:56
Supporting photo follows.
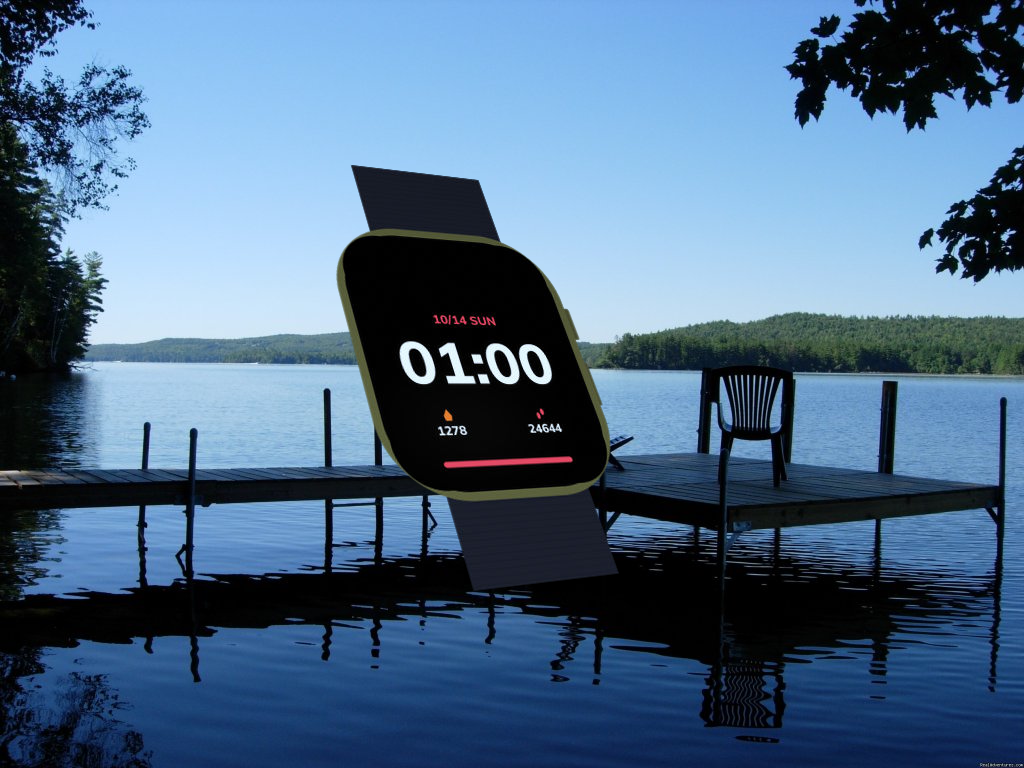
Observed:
1:00
